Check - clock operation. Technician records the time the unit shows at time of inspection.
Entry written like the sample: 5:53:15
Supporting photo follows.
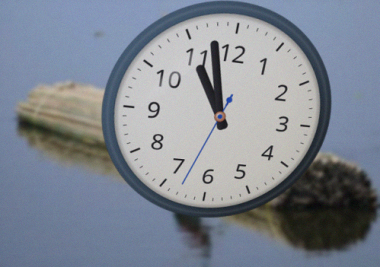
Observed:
10:57:33
